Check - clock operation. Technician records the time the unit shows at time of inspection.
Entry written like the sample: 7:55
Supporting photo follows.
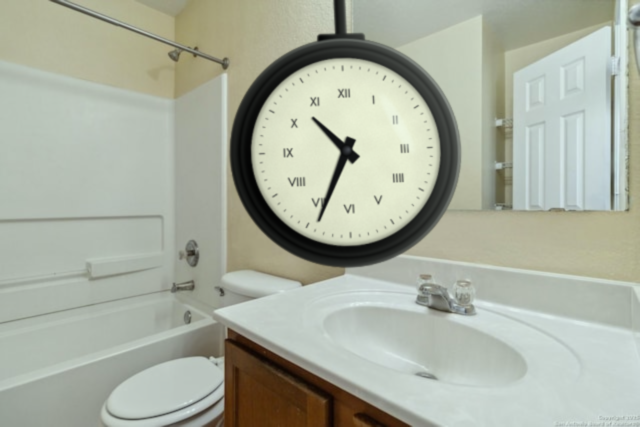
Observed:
10:34
